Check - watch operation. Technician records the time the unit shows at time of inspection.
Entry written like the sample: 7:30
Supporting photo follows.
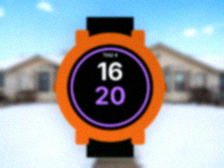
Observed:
16:20
